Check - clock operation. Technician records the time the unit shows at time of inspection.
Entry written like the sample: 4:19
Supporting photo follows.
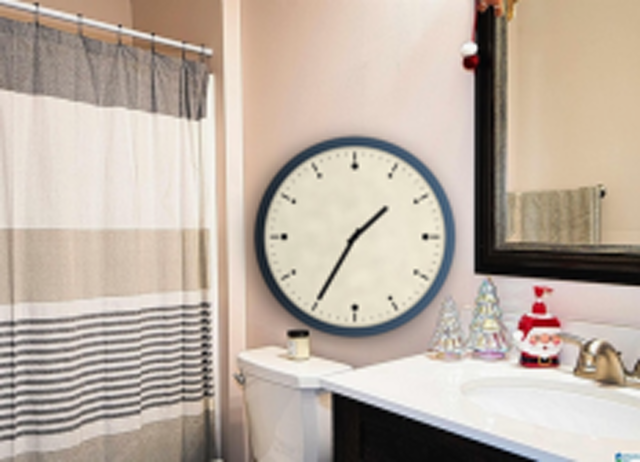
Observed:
1:35
